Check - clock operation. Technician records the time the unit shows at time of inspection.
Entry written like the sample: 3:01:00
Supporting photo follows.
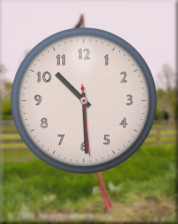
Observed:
10:29:29
